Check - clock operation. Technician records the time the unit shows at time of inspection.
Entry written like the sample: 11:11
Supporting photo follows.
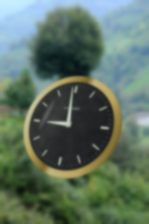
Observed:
8:59
